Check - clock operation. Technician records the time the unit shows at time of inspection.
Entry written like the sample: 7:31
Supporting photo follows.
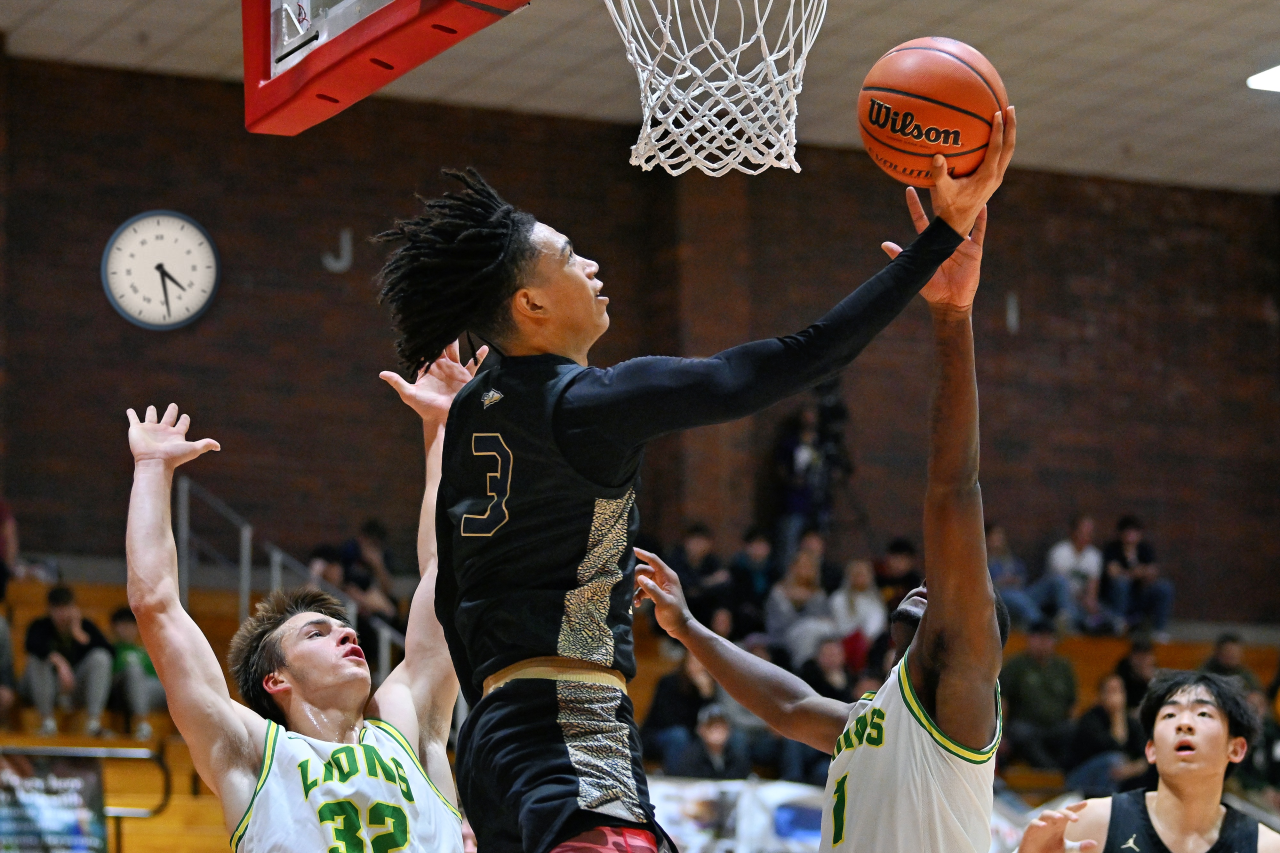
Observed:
4:29
